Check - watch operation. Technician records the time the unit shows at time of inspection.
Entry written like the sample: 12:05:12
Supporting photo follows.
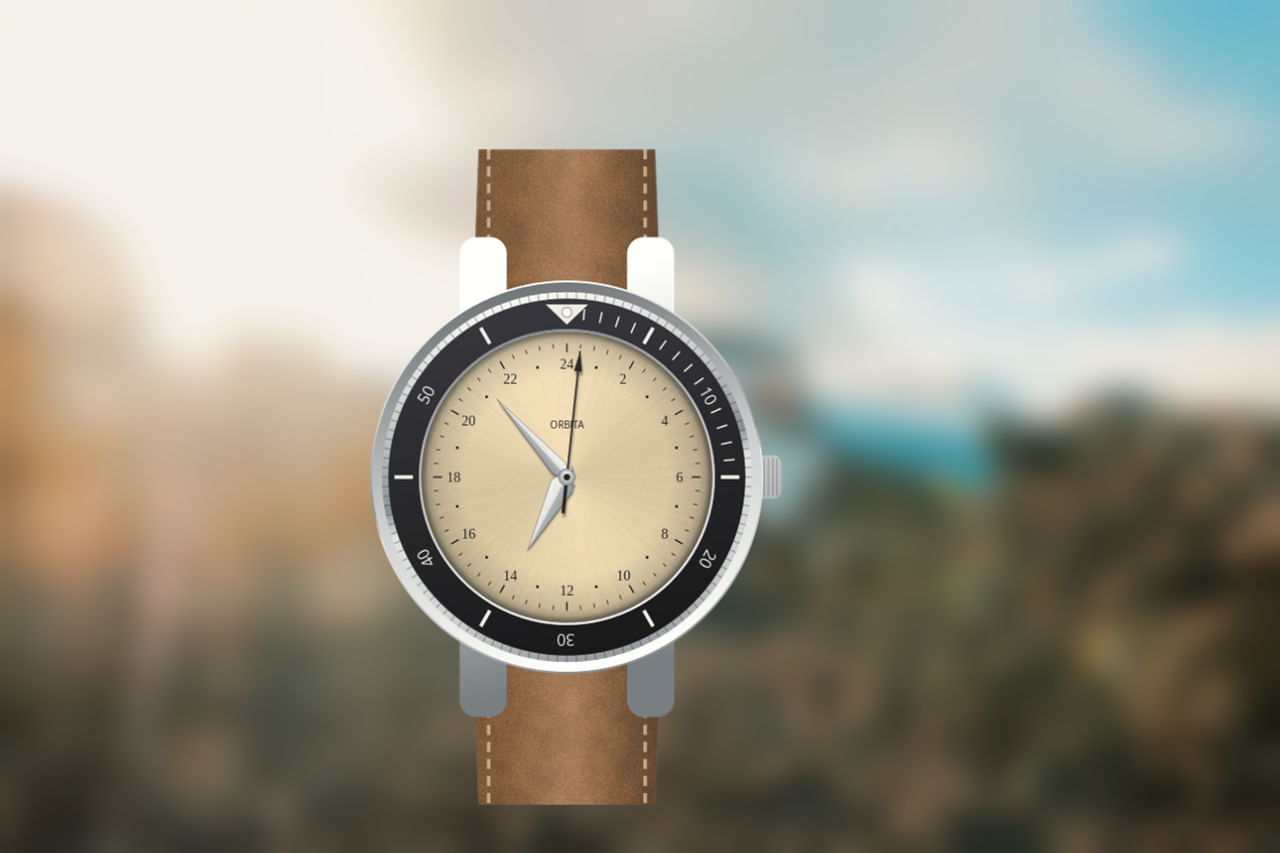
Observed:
13:53:01
